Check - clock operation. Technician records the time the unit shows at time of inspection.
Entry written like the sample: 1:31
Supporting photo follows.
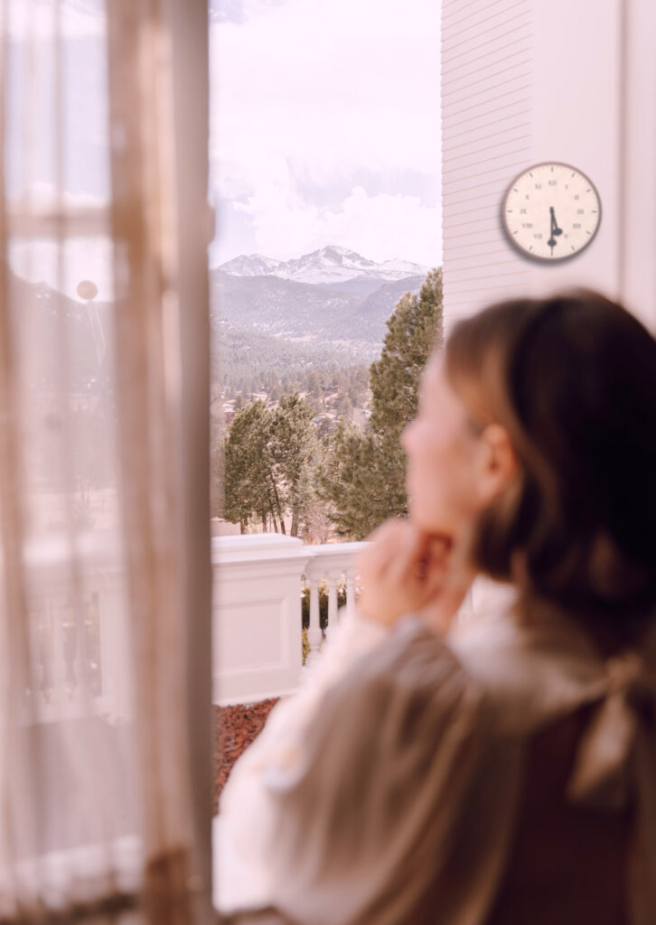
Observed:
5:30
